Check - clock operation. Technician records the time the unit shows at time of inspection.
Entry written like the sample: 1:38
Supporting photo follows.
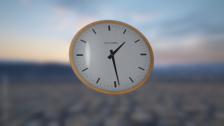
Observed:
1:29
